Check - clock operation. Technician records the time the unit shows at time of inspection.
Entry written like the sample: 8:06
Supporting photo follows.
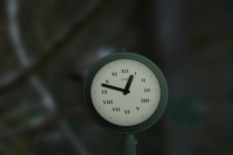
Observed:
12:48
